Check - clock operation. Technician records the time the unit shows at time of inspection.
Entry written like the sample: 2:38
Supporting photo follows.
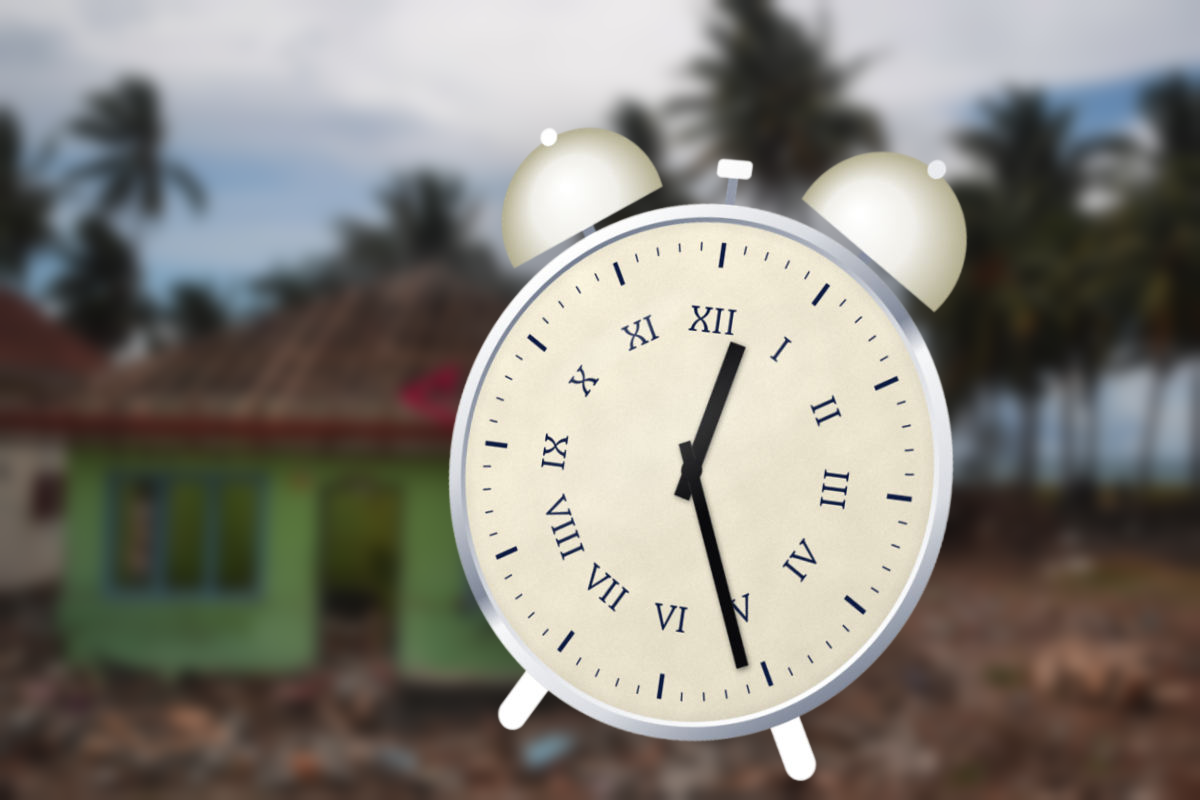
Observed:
12:26
